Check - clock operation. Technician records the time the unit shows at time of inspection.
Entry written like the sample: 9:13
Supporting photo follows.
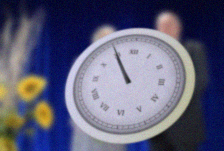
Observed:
10:55
